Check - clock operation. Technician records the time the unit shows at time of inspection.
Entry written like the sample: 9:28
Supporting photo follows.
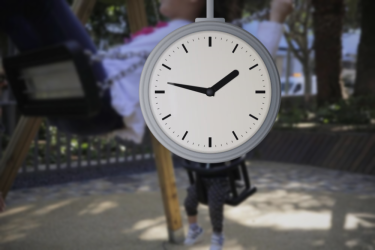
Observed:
1:47
